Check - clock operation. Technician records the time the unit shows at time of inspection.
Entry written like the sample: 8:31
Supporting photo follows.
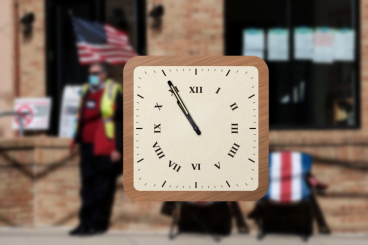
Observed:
10:55
